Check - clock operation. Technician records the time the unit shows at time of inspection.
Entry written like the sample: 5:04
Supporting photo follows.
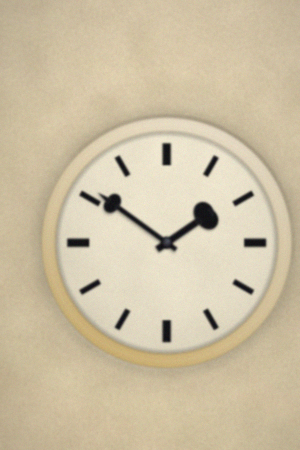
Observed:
1:51
